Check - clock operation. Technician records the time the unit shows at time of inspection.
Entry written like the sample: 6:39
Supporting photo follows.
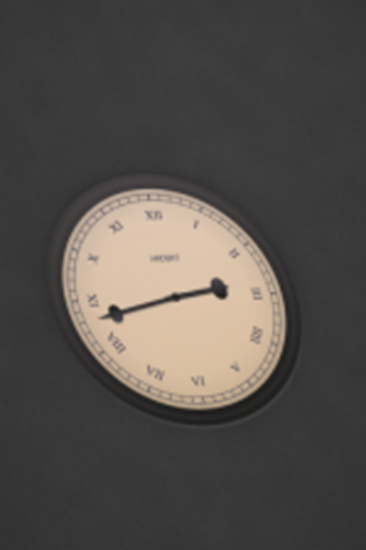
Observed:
2:43
